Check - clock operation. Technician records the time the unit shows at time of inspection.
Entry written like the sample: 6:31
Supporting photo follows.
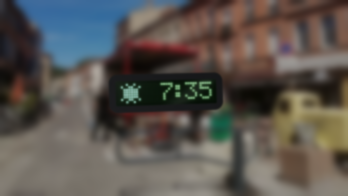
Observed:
7:35
